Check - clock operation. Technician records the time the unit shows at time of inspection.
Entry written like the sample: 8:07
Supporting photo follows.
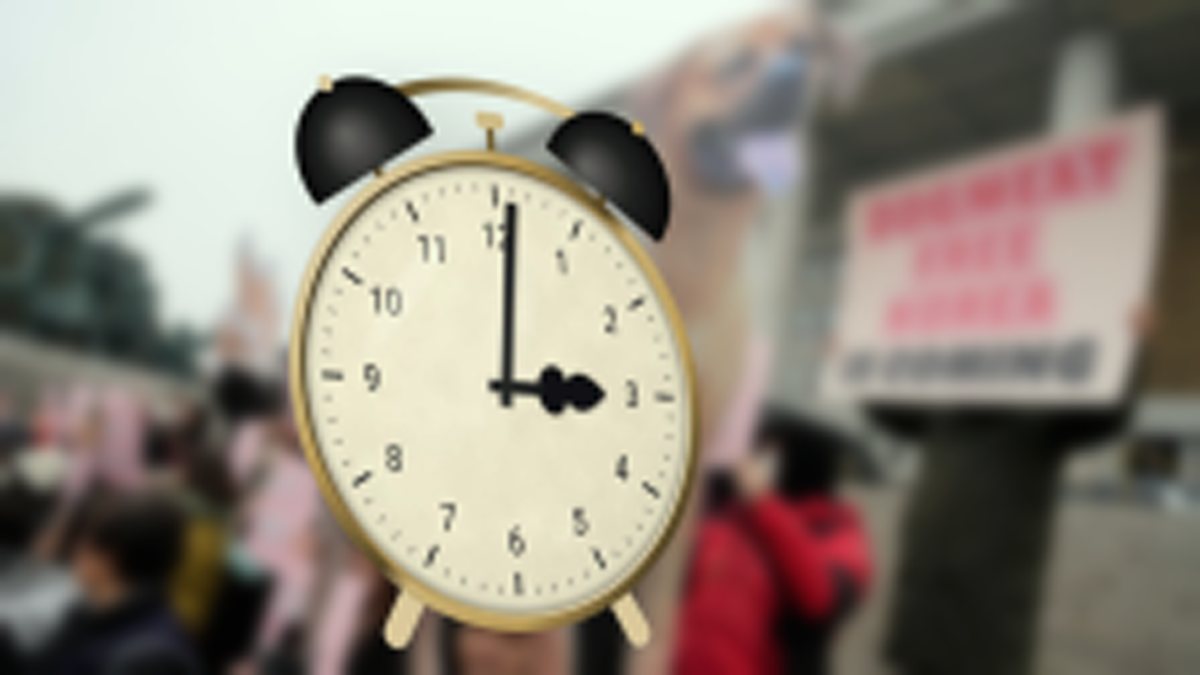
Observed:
3:01
